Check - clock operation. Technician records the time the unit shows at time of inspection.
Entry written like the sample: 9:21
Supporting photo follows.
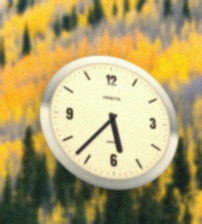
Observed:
5:37
